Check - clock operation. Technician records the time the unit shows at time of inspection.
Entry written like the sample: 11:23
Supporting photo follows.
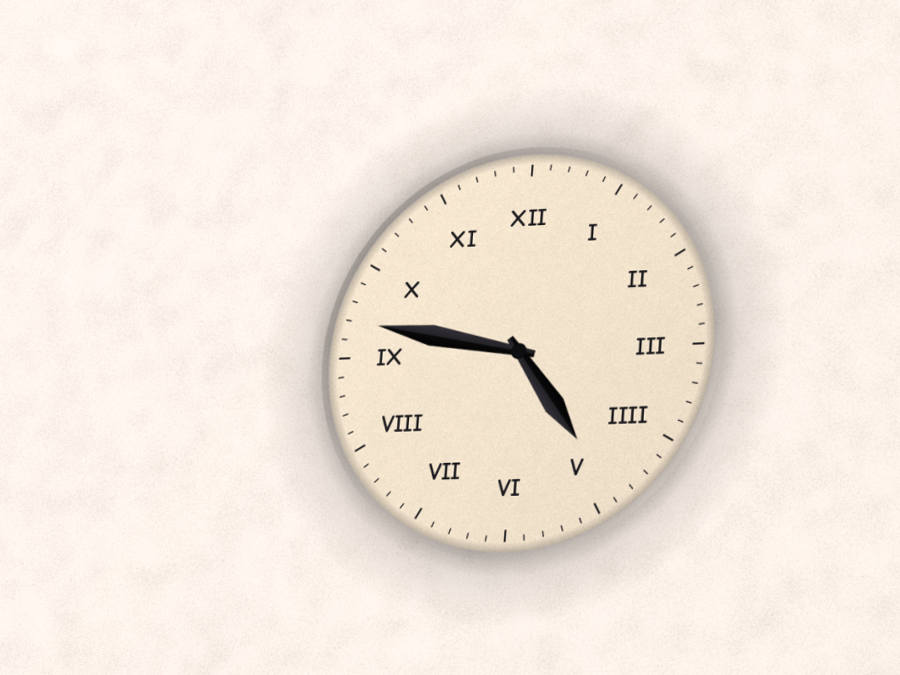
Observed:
4:47
